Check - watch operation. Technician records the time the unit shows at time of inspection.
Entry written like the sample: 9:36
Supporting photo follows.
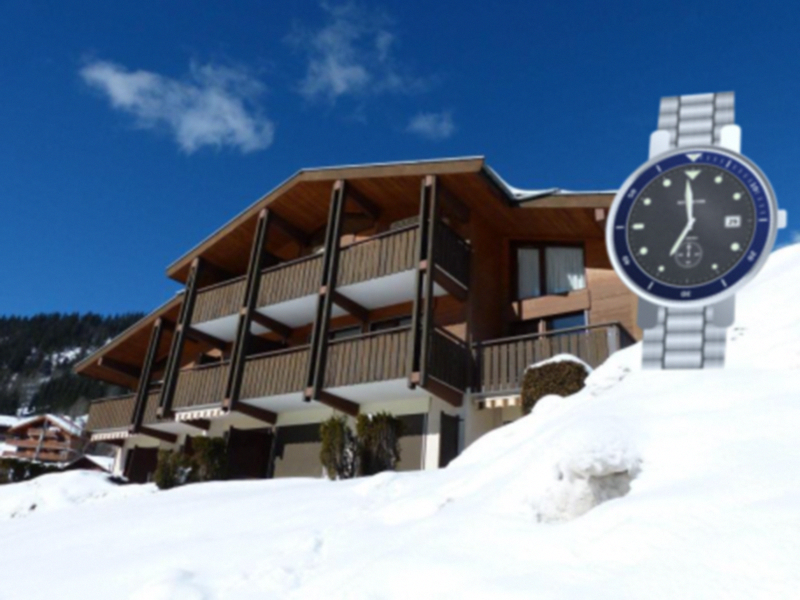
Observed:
6:59
